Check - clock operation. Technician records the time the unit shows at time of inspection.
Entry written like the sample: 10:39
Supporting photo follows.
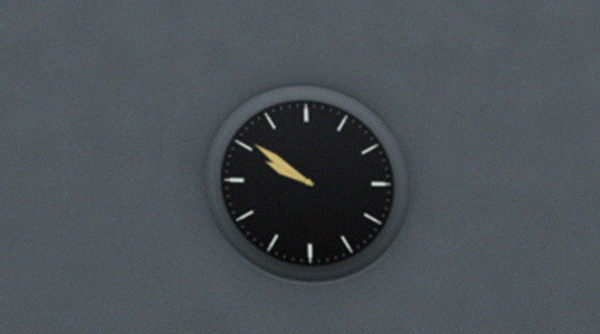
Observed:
9:51
